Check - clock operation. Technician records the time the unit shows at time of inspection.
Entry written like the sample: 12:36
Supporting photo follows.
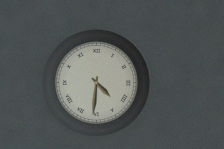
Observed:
4:31
